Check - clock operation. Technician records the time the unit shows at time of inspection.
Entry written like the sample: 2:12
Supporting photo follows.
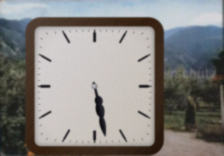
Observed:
5:28
